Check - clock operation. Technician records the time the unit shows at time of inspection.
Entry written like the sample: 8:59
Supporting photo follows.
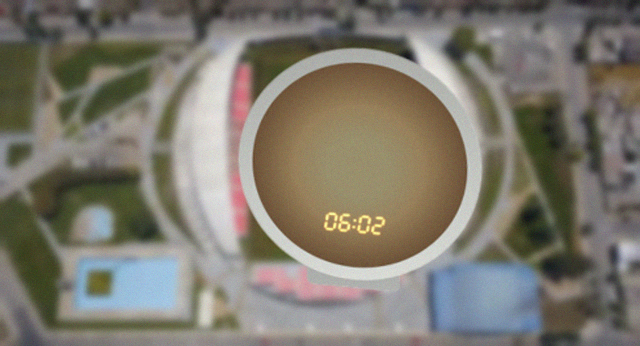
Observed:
6:02
